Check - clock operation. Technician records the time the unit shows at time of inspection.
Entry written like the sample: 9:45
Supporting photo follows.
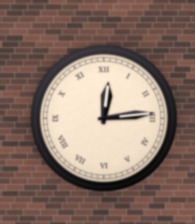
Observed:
12:14
